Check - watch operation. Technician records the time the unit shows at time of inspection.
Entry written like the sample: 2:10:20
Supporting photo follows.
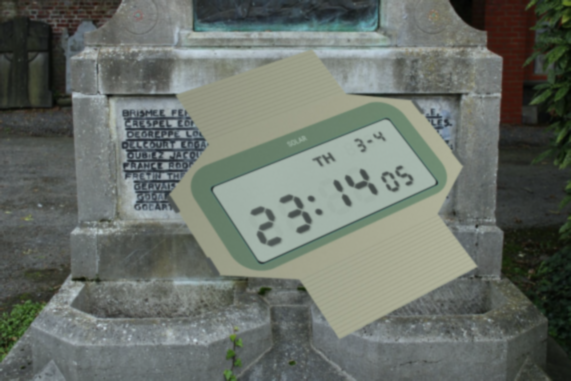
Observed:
23:14:05
